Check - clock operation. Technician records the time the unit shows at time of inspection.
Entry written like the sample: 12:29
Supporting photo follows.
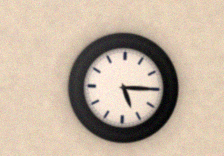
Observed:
5:15
